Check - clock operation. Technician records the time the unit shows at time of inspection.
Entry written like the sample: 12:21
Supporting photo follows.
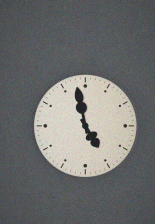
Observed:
4:58
